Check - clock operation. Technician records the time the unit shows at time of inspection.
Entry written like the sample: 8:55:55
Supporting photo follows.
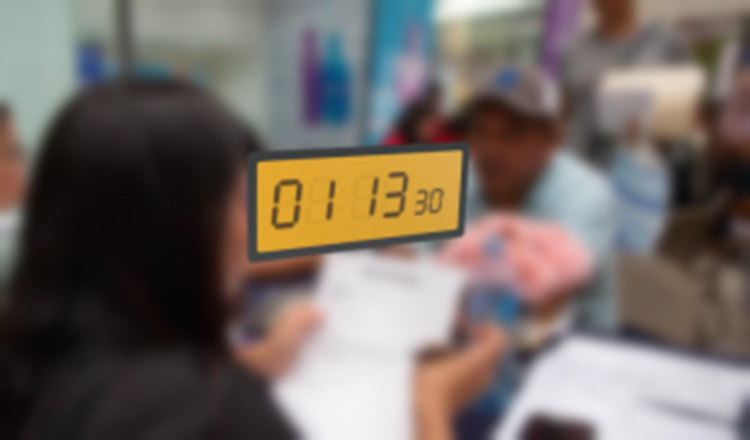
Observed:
1:13:30
